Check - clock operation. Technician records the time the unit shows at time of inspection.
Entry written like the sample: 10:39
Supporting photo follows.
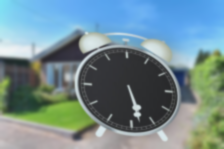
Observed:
5:28
